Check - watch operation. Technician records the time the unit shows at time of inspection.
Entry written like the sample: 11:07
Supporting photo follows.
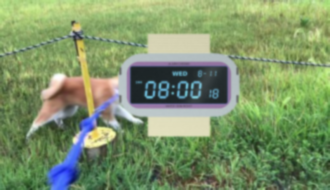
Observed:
8:00
